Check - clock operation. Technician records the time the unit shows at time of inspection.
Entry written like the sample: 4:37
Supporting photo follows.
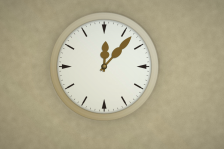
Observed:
12:07
